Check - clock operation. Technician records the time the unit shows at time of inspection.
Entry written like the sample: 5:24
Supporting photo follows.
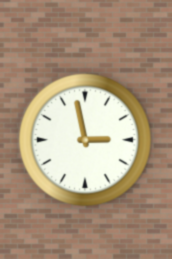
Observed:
2:58
